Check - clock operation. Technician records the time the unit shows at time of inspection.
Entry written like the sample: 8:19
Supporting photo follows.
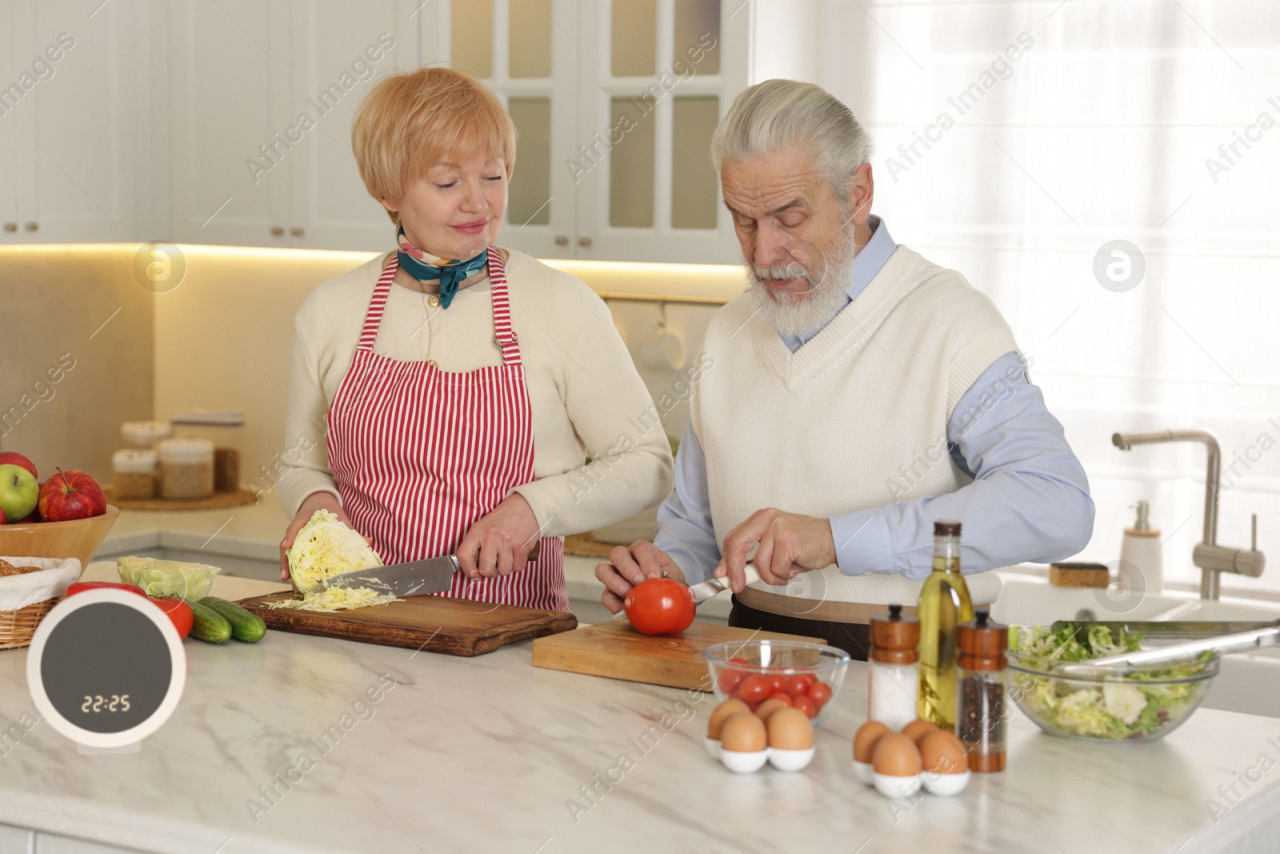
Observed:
22:25
